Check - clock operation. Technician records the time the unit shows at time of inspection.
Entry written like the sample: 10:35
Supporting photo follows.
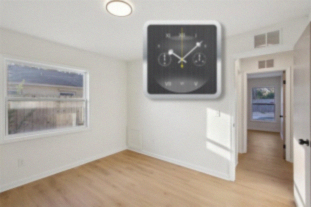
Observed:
10:08
